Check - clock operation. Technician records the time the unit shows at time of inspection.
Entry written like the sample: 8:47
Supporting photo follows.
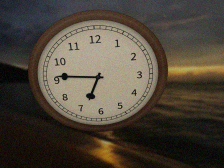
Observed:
6:46
